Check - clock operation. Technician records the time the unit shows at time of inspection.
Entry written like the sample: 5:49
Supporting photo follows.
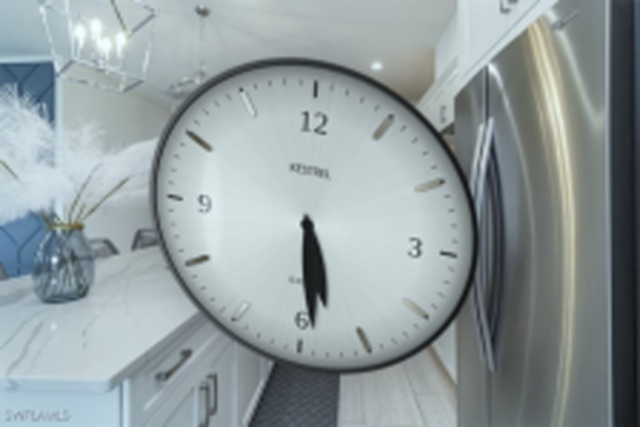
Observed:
5:29
